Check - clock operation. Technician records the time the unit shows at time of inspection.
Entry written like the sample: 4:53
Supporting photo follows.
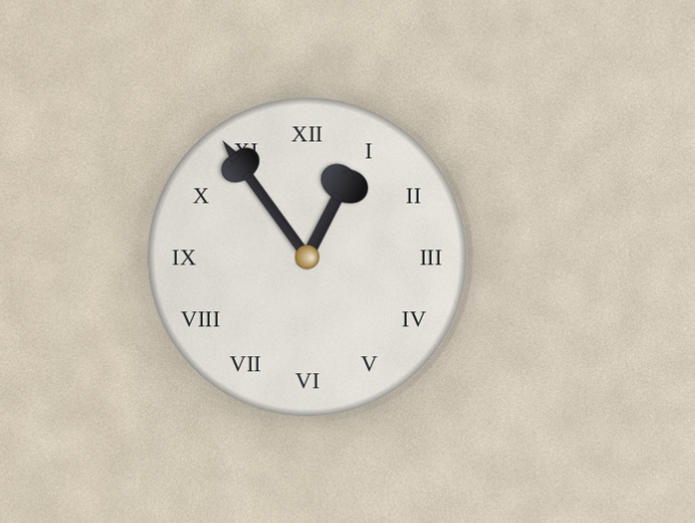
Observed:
12:54
